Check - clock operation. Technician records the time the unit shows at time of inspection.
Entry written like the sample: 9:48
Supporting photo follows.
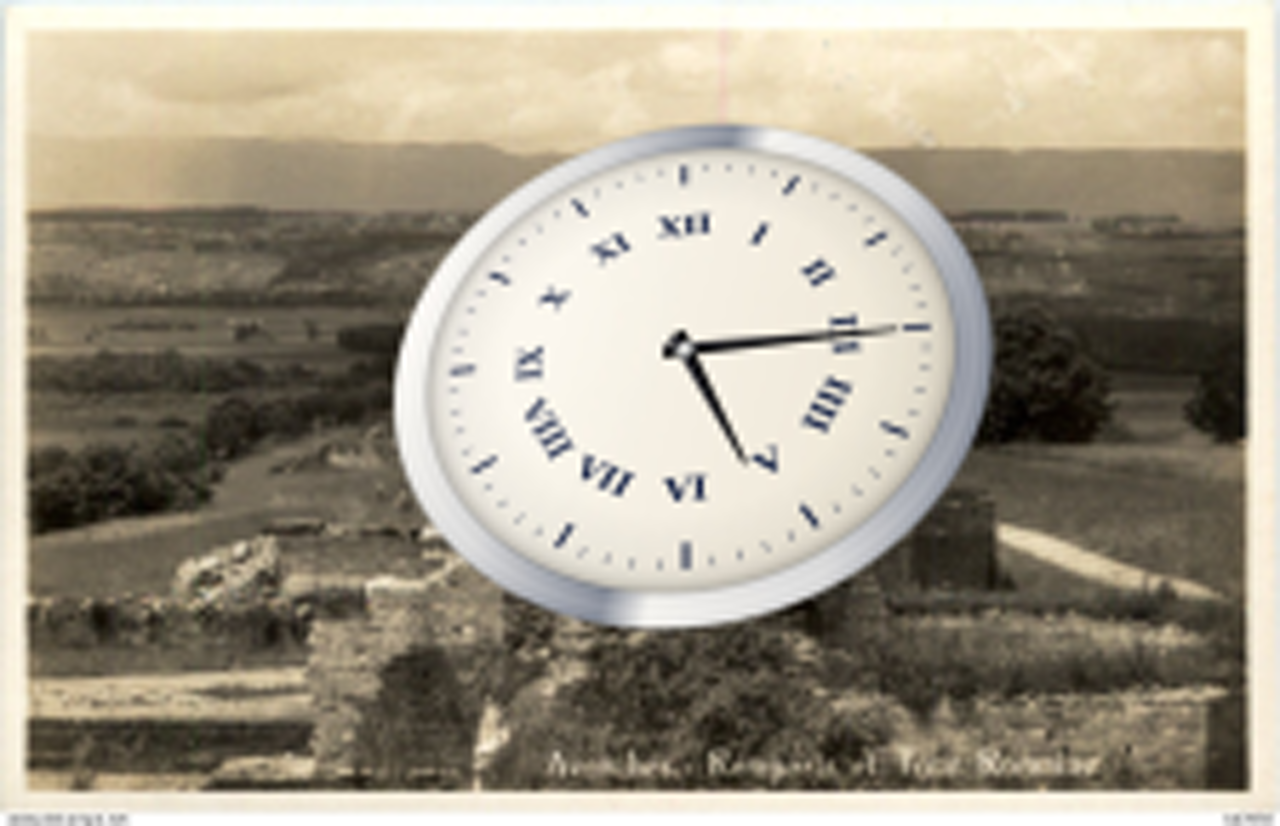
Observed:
5:15
